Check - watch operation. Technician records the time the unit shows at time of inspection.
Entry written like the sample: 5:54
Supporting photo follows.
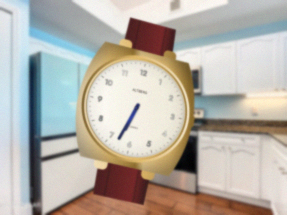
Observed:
6:33
